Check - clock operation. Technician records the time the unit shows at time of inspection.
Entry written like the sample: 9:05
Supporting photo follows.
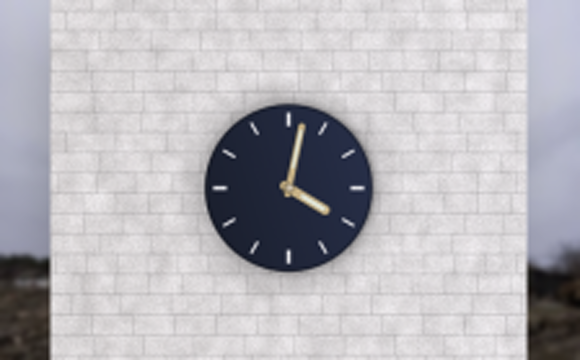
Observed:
4:02
